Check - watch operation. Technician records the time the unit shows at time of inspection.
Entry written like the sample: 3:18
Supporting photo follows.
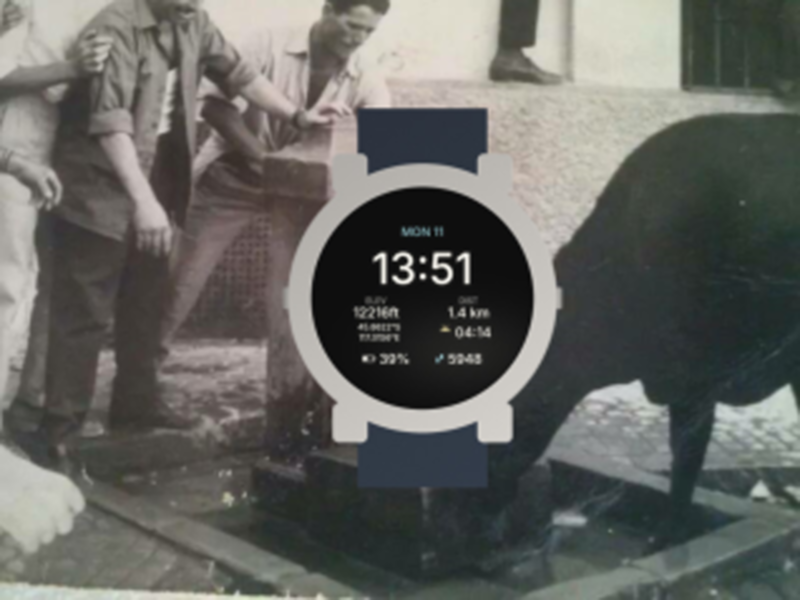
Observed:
13:51
